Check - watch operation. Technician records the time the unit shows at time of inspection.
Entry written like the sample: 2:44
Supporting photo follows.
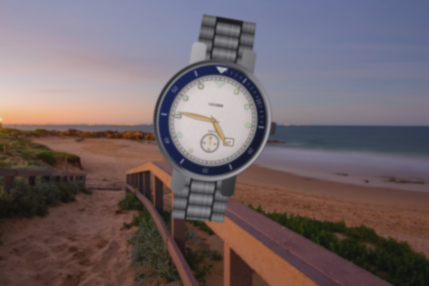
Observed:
4:46
